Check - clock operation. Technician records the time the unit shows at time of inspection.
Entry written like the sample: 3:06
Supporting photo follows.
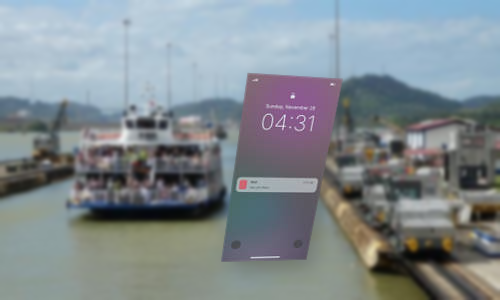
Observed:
4:31
